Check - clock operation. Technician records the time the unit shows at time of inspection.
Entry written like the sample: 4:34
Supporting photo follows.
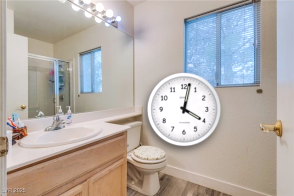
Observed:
4:02
